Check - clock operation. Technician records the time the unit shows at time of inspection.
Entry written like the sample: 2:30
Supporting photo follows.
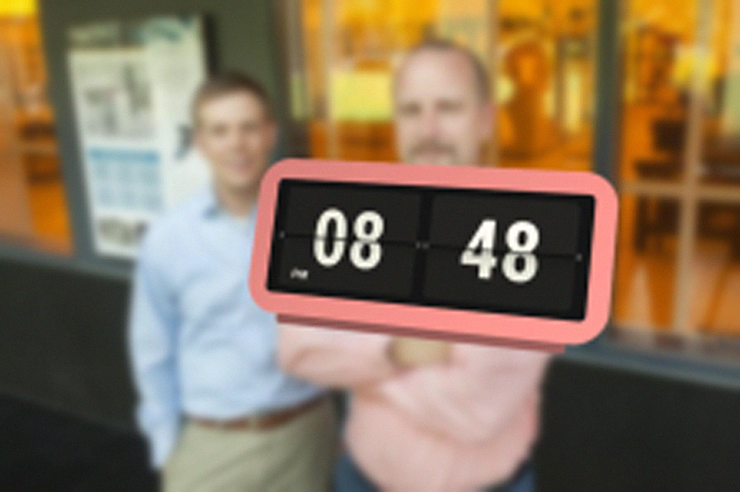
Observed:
8:48
